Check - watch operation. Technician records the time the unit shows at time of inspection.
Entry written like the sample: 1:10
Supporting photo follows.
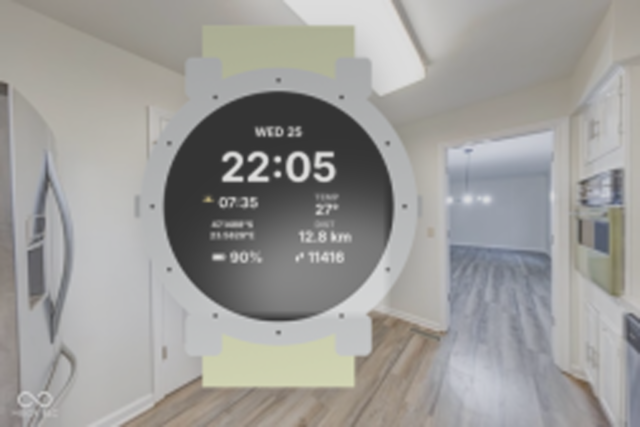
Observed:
22:05
